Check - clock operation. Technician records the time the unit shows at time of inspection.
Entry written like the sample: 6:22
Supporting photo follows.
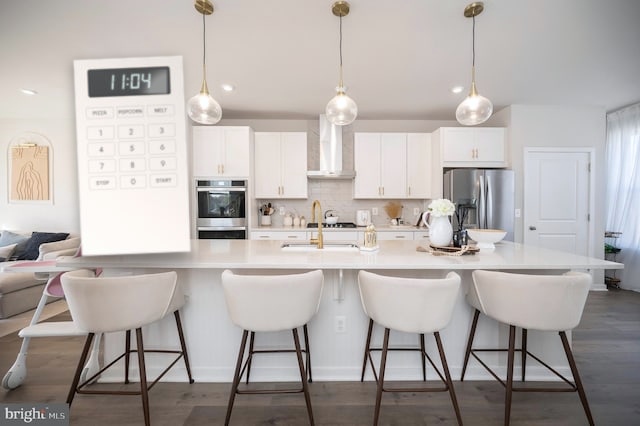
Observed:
11:04
